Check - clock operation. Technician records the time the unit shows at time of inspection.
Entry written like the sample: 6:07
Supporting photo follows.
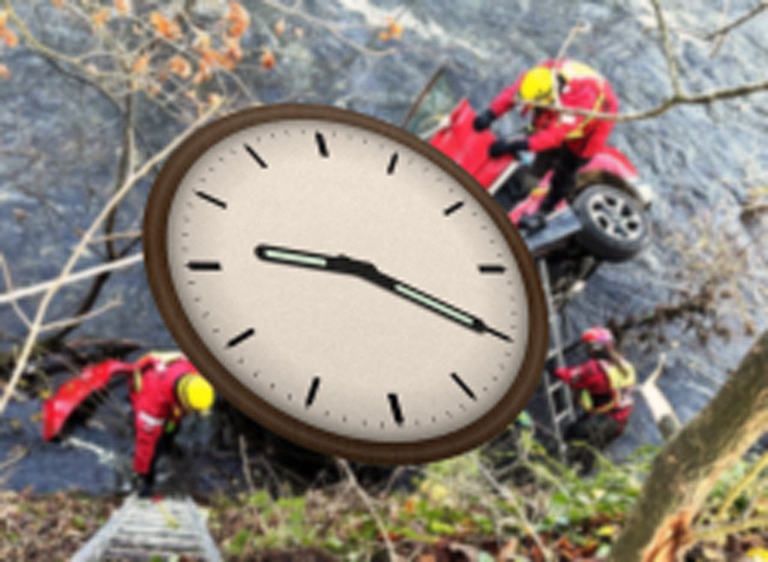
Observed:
9:20
